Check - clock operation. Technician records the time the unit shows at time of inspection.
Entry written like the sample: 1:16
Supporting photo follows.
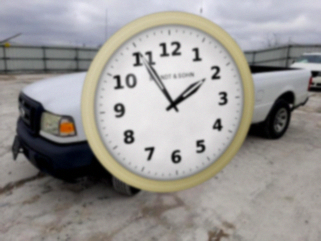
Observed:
1:55
